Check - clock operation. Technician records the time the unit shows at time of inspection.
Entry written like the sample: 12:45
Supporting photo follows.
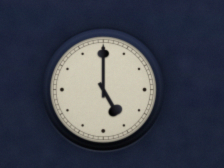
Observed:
5:00
